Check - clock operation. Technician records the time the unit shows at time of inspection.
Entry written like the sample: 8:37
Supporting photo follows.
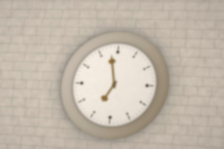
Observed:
6:58
